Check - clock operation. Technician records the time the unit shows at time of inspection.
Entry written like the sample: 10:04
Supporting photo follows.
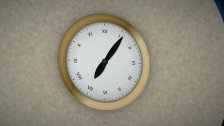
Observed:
7:06
